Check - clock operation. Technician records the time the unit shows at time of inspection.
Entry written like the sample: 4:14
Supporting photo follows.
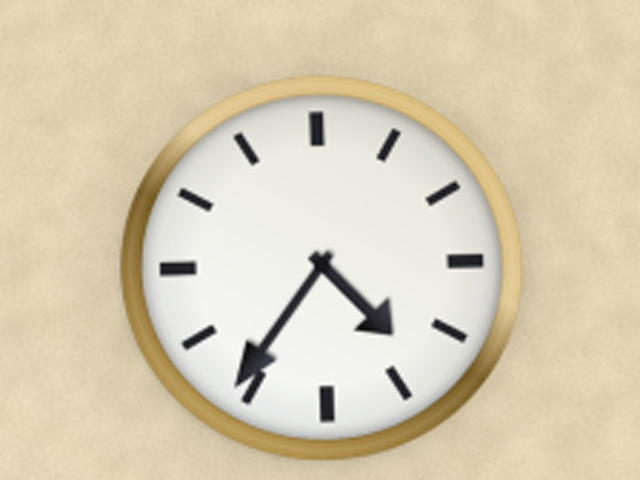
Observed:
4:36
